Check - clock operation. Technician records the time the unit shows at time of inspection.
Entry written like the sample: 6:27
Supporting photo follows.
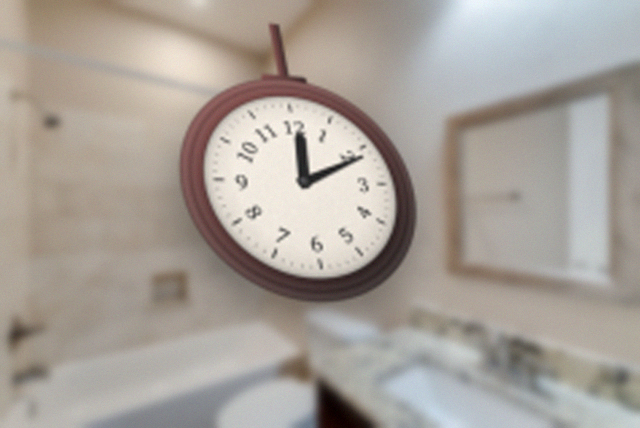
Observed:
12:11
